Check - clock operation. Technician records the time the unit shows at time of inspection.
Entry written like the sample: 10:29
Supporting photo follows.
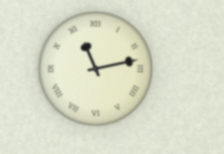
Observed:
11:13
